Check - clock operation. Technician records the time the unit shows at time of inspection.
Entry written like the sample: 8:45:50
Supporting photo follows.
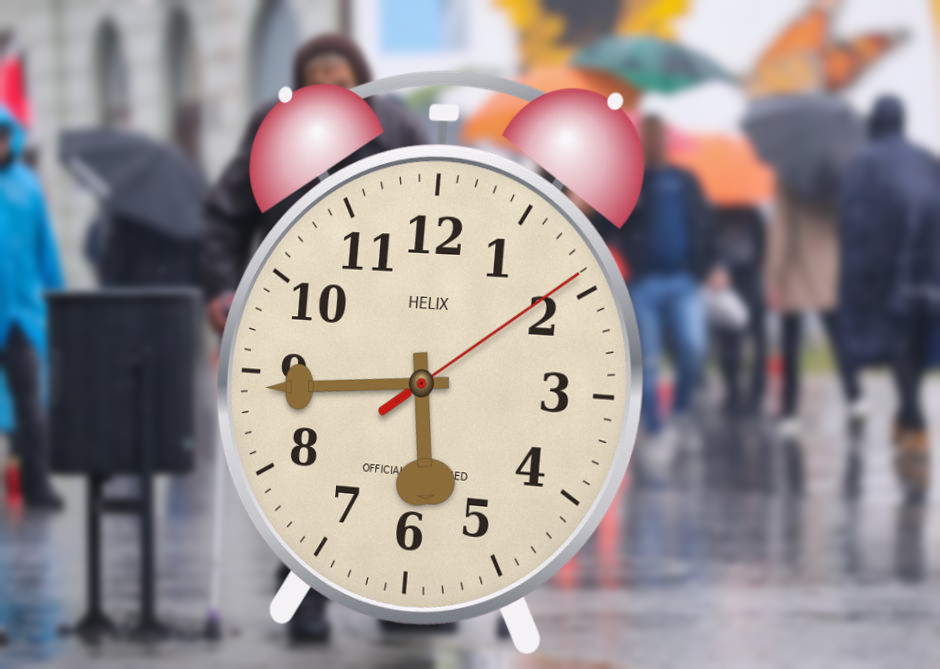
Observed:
5:44:09
